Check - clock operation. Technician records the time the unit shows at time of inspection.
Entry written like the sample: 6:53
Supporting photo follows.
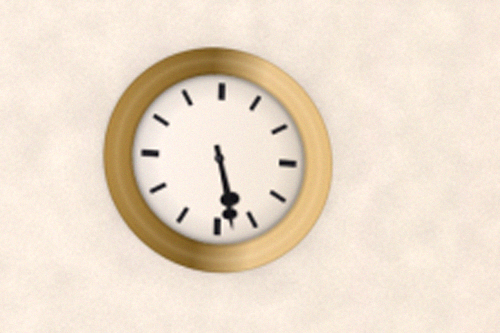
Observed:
5:28
